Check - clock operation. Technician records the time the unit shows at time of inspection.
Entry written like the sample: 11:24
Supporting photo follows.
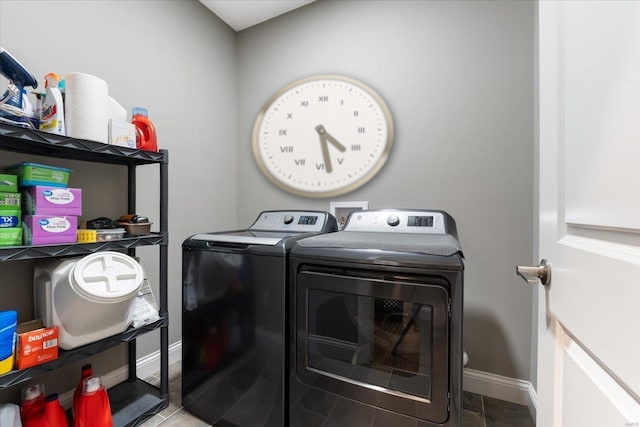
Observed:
4:28
